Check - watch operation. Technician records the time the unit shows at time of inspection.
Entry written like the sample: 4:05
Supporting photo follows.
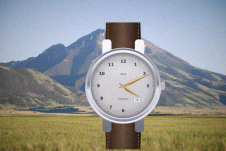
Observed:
4:11
